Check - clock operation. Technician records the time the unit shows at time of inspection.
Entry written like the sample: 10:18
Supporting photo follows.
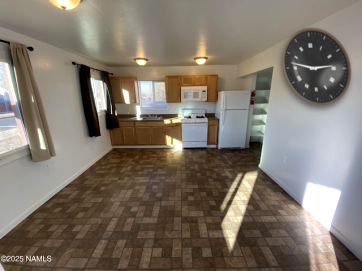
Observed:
2:47
